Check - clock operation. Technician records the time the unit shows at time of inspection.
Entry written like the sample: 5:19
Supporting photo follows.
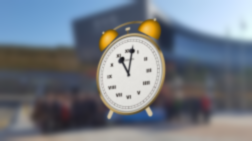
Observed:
11:02
